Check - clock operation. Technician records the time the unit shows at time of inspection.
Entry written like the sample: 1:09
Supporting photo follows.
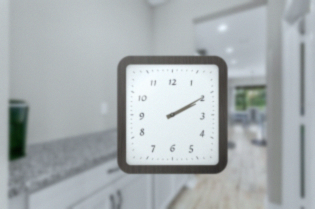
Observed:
2:10
